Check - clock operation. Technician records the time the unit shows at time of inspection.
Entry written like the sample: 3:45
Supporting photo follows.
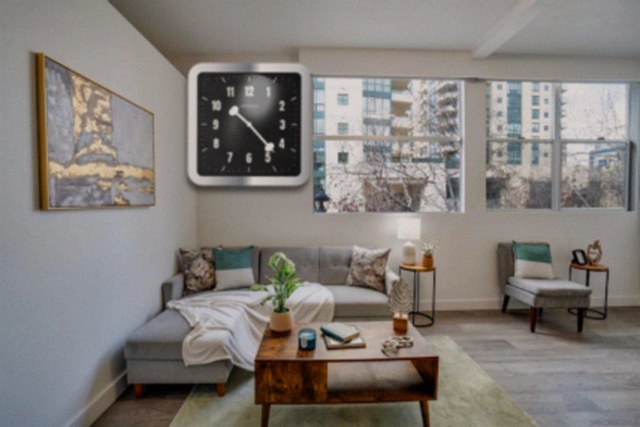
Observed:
10:23
